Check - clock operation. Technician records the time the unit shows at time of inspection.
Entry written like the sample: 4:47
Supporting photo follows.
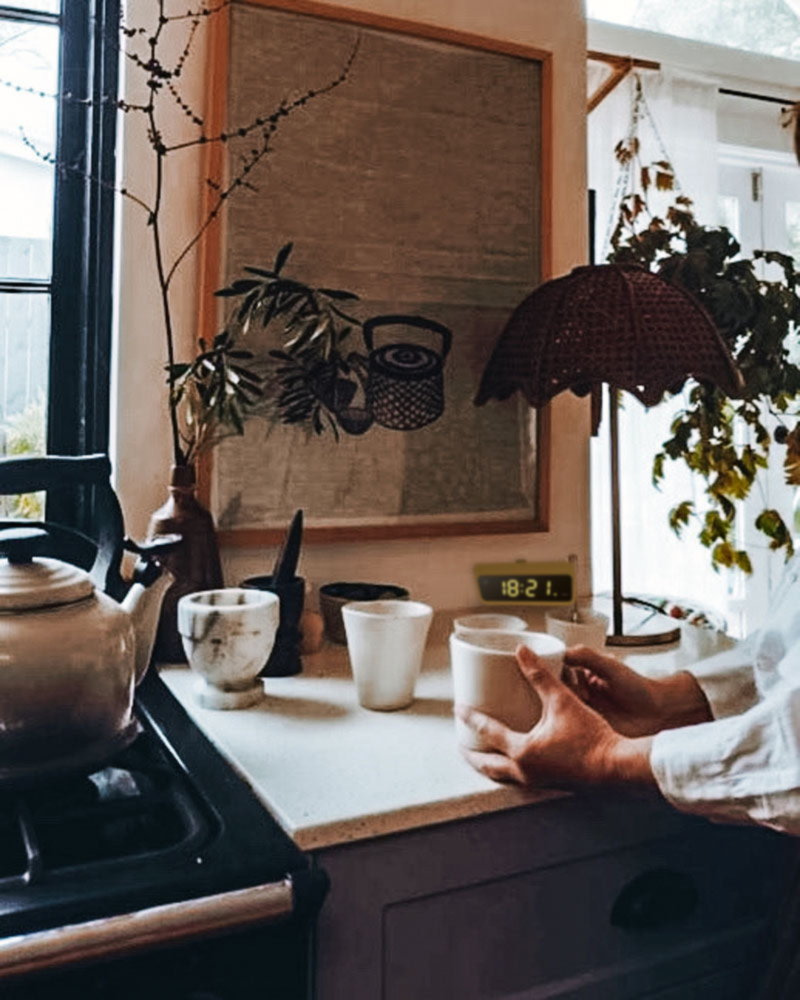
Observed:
18:21
